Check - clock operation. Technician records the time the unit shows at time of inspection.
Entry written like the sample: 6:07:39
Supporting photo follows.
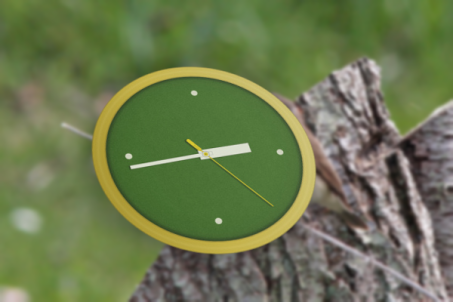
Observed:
2:43:23
